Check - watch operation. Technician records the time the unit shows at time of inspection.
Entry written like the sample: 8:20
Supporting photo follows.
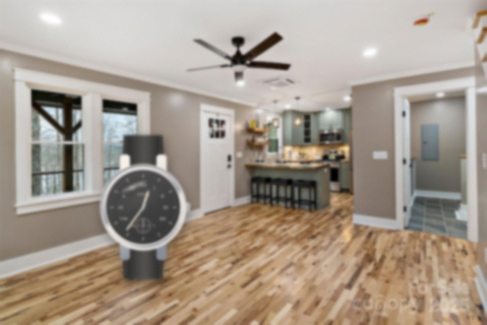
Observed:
12:36
